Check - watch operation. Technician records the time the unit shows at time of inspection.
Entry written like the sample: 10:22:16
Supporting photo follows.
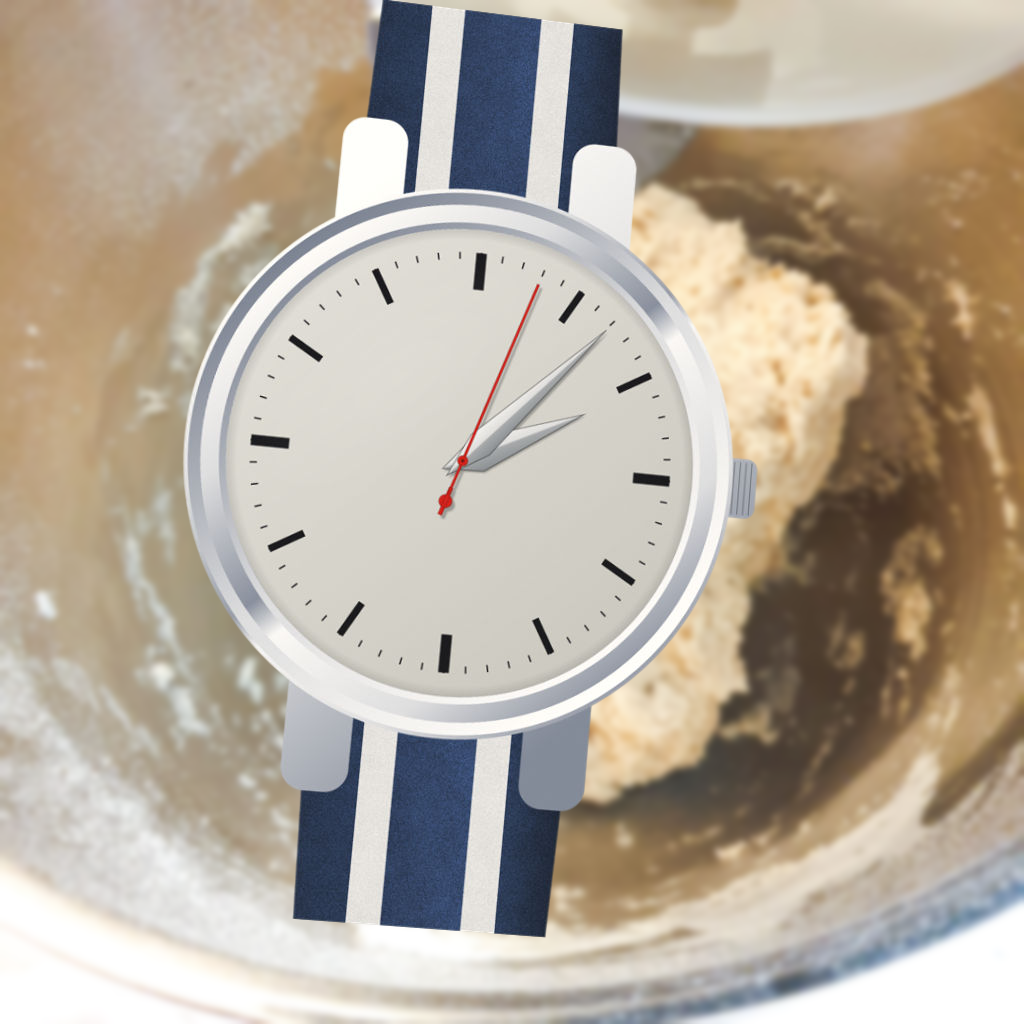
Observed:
2:07:03
